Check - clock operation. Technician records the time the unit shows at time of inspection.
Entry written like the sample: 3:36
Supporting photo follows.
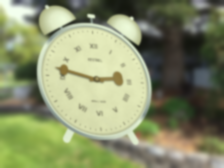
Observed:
2:47
